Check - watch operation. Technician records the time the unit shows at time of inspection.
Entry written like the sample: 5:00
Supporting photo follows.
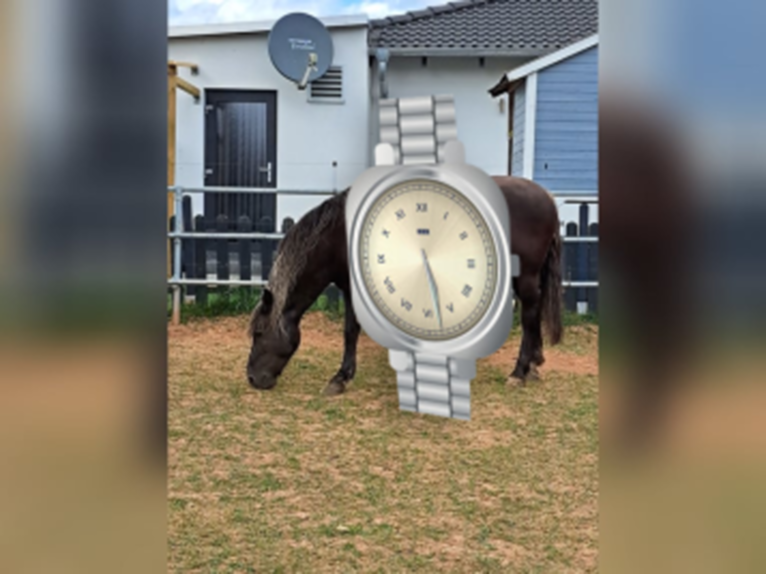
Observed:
5:28
